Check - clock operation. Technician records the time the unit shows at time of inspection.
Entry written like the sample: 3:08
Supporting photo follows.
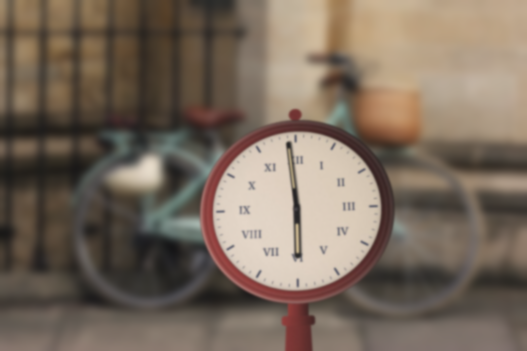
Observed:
5:59
